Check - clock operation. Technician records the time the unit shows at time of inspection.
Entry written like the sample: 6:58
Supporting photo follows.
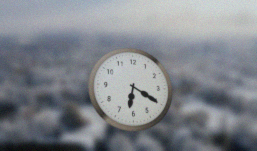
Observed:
6:20
